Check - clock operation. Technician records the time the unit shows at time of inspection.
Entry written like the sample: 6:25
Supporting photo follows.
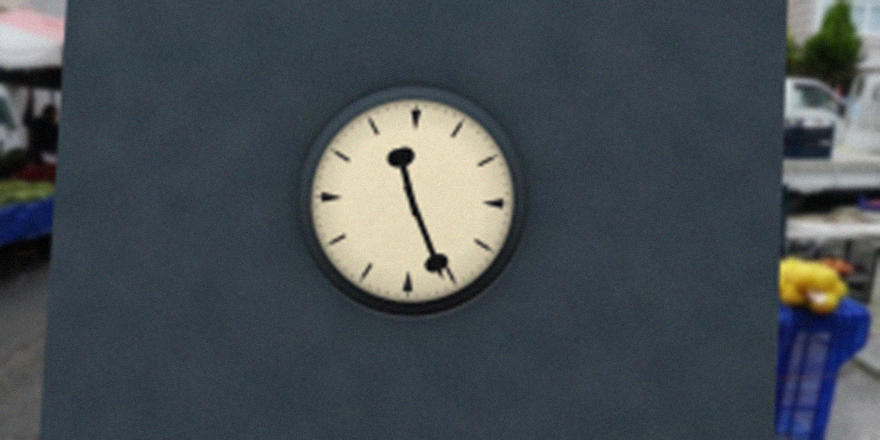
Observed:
11:26
